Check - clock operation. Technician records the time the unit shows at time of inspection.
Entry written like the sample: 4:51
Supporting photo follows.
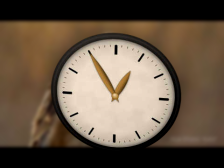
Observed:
12:55
